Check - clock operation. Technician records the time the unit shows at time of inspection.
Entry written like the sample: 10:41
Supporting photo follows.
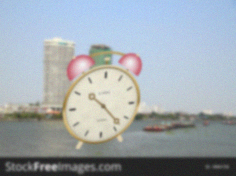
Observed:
10:23
